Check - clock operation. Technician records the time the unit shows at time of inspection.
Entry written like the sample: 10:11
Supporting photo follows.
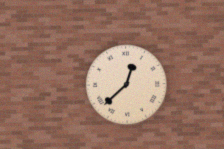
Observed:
12:38
